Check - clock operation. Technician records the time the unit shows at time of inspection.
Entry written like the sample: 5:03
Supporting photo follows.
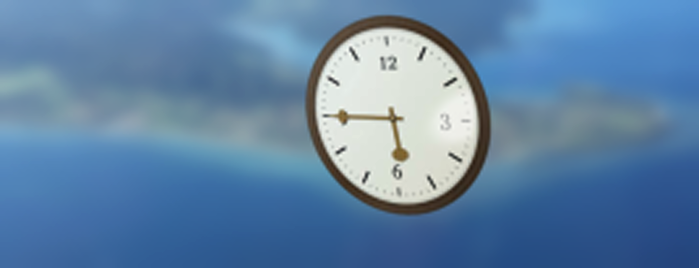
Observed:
5:45
